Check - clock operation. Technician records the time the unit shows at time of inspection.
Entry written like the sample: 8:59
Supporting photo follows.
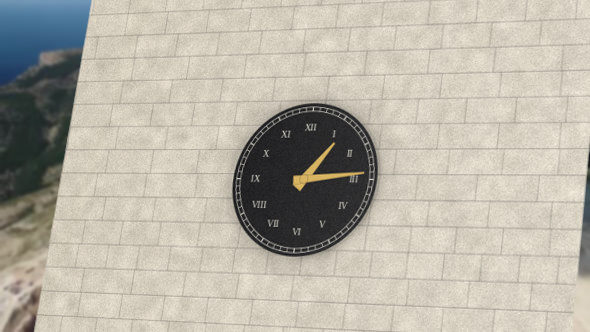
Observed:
1:14
